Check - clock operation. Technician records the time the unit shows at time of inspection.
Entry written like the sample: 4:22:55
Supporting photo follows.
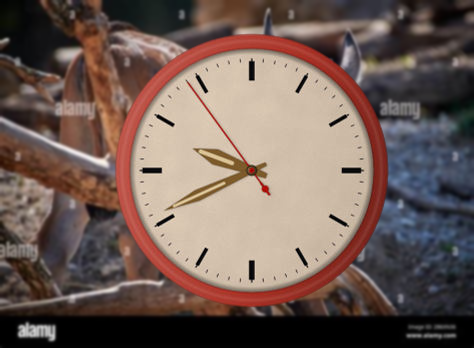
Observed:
9:40:54
